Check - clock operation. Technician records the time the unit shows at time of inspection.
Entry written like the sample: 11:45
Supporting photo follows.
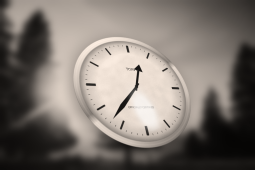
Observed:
12:37
